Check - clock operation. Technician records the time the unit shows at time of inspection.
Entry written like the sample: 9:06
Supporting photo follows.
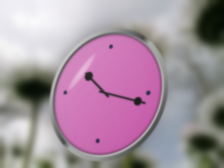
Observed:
10:17
